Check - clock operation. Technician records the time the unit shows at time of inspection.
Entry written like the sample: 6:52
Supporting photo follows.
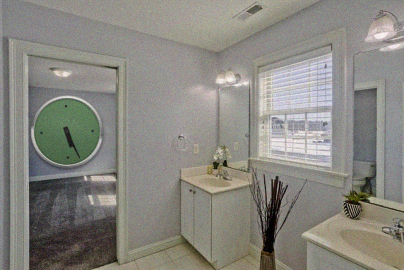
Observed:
5:26
